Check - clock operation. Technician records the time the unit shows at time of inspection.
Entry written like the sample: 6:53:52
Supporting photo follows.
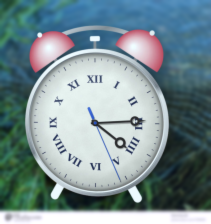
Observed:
4:14:26
